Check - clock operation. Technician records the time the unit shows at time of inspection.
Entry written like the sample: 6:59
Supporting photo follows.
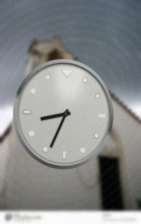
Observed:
8:34
